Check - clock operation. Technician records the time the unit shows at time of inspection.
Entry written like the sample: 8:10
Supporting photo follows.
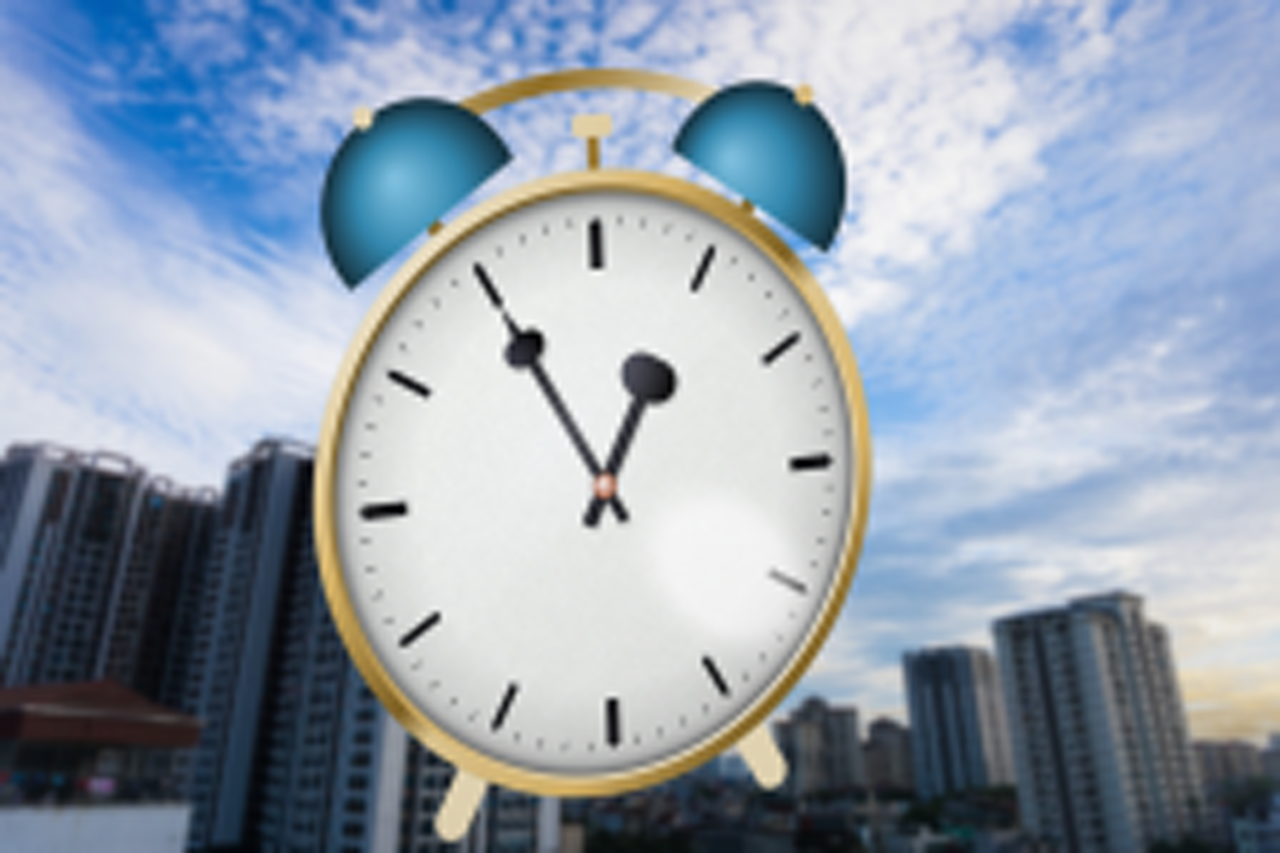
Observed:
12:55
